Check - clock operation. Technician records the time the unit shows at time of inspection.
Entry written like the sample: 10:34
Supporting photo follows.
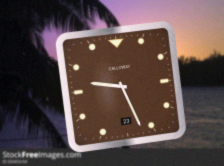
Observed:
9:27
